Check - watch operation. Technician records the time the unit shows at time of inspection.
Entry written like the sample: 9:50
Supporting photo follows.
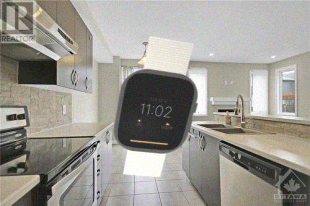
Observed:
11:02
